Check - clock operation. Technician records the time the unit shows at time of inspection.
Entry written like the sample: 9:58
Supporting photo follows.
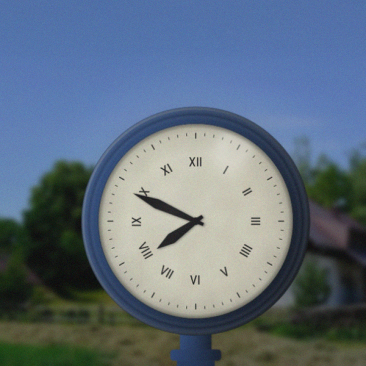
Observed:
7:49
